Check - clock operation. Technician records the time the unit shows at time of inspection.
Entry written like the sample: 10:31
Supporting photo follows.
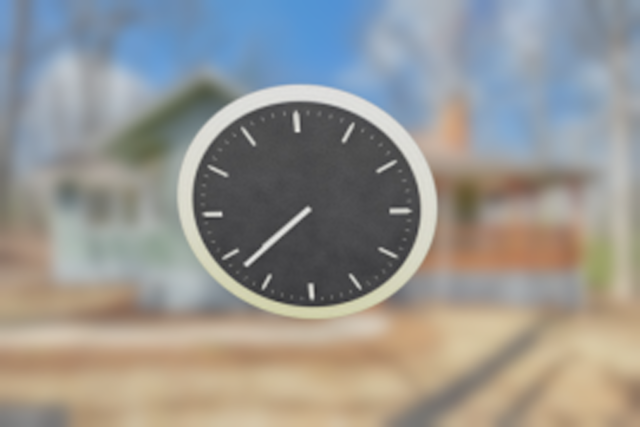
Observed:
7:38
